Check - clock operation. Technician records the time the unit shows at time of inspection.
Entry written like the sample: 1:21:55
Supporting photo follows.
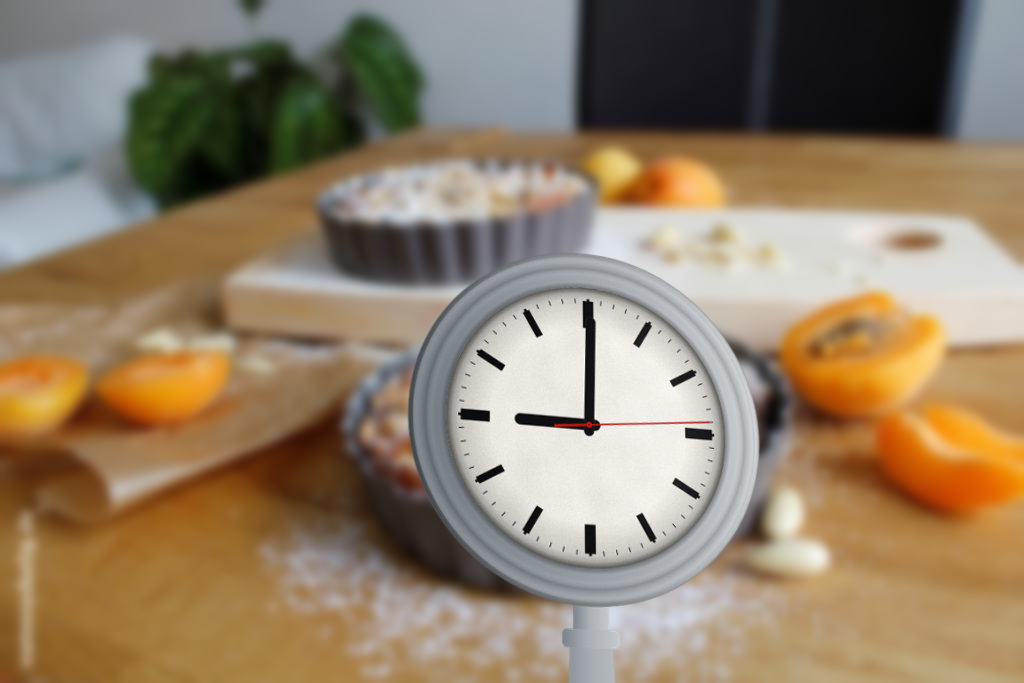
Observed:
9:00:14
